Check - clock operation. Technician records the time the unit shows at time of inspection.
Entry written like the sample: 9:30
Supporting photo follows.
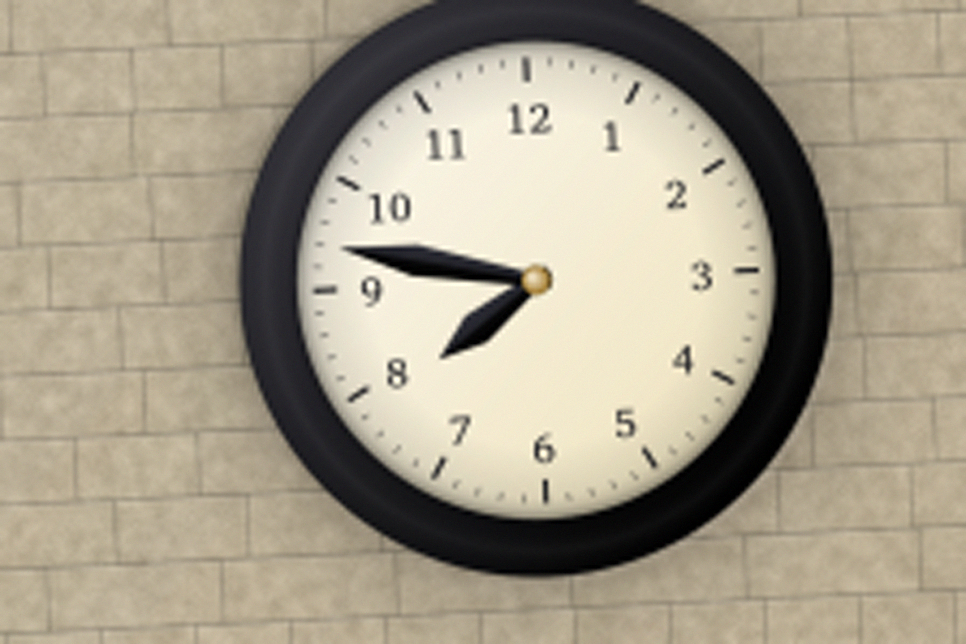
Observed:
7:47
